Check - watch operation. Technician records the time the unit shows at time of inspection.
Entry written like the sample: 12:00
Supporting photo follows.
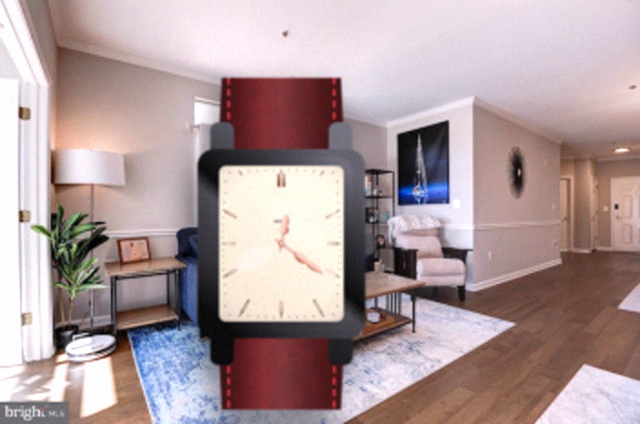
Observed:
12:21
